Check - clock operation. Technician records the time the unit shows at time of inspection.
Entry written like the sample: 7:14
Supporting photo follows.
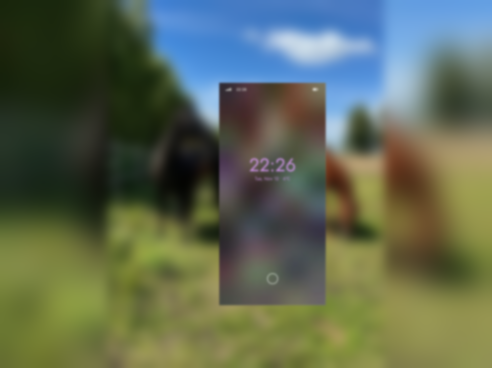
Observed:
22:26
